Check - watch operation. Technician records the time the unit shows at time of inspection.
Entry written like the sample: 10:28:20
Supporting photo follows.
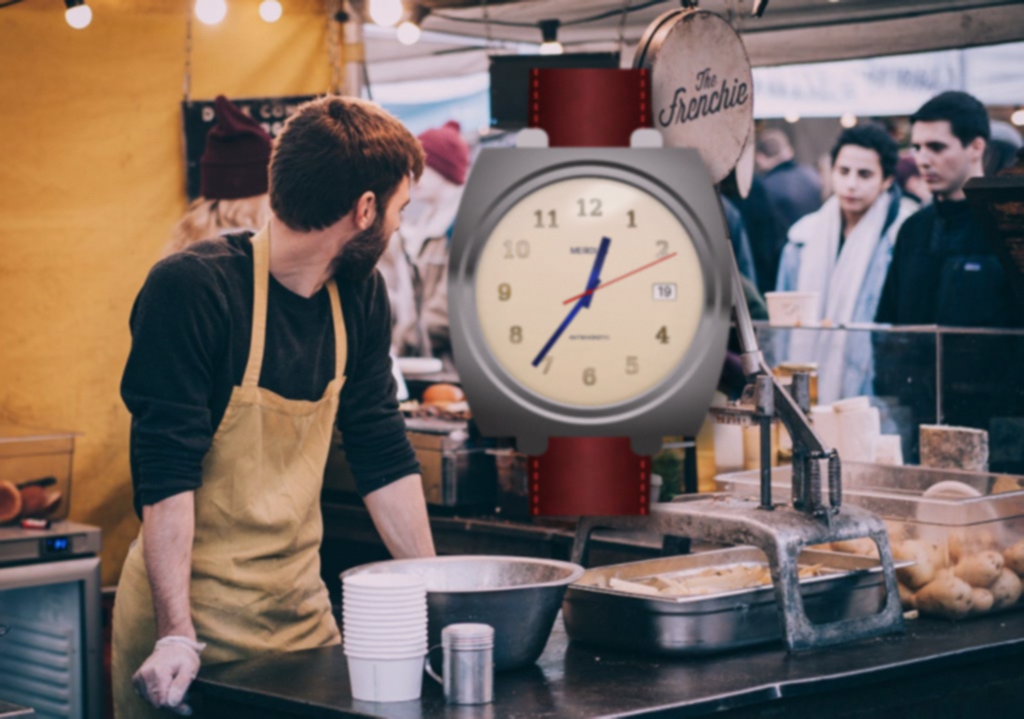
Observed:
12:36:11
